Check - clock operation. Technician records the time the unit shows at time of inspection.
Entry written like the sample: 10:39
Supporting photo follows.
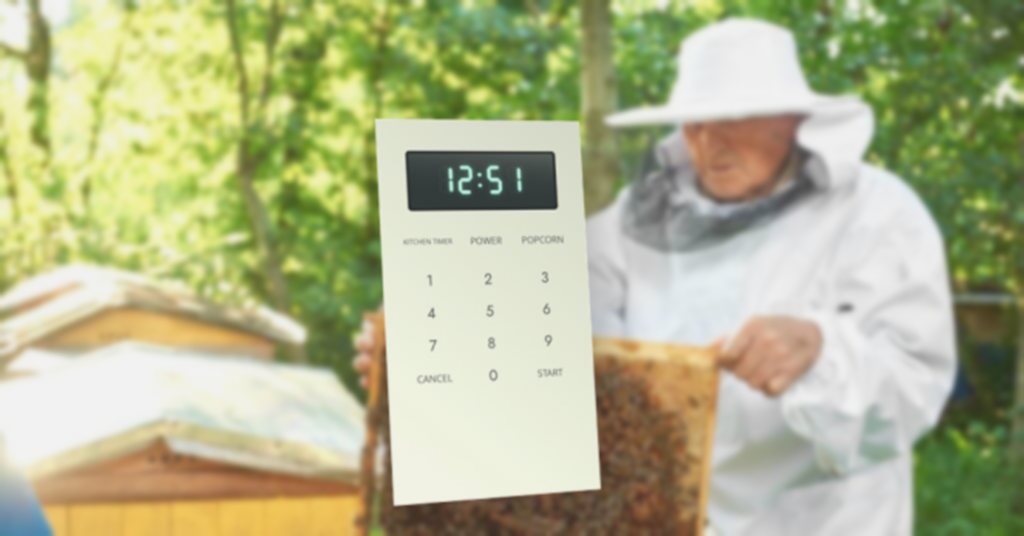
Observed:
12:51
